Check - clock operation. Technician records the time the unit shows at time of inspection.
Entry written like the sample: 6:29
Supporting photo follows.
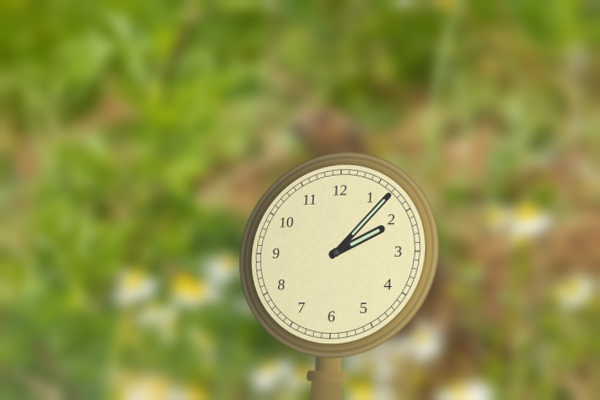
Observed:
2:07
